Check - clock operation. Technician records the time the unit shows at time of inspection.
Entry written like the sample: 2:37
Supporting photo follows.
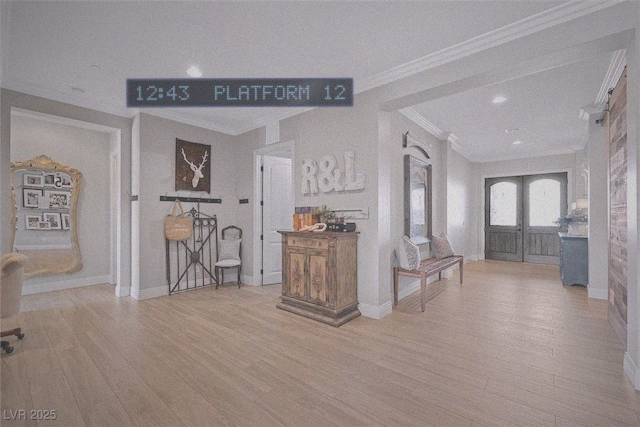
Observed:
12:43
